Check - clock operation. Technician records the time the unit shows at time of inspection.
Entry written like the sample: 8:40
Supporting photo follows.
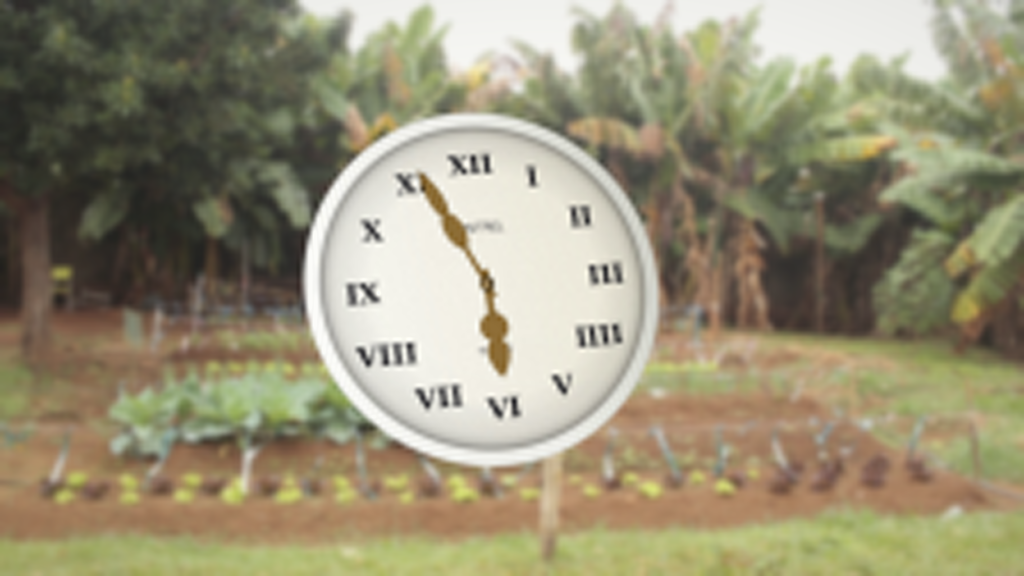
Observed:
5:56
